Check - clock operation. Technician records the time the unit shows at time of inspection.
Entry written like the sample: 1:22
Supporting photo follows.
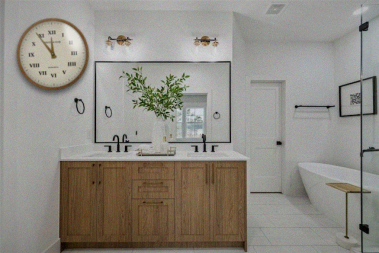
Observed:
11:54
